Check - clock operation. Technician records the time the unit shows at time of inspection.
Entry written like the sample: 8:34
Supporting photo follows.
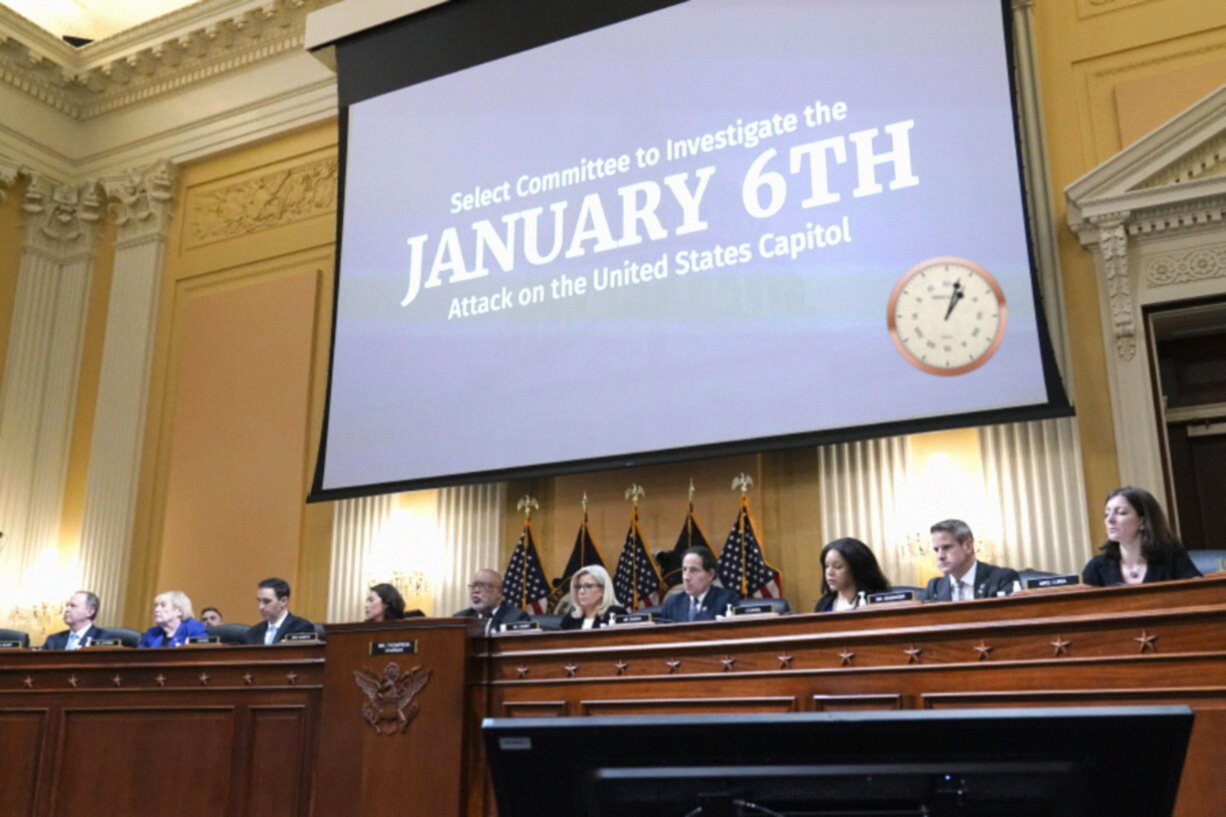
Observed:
1:03
